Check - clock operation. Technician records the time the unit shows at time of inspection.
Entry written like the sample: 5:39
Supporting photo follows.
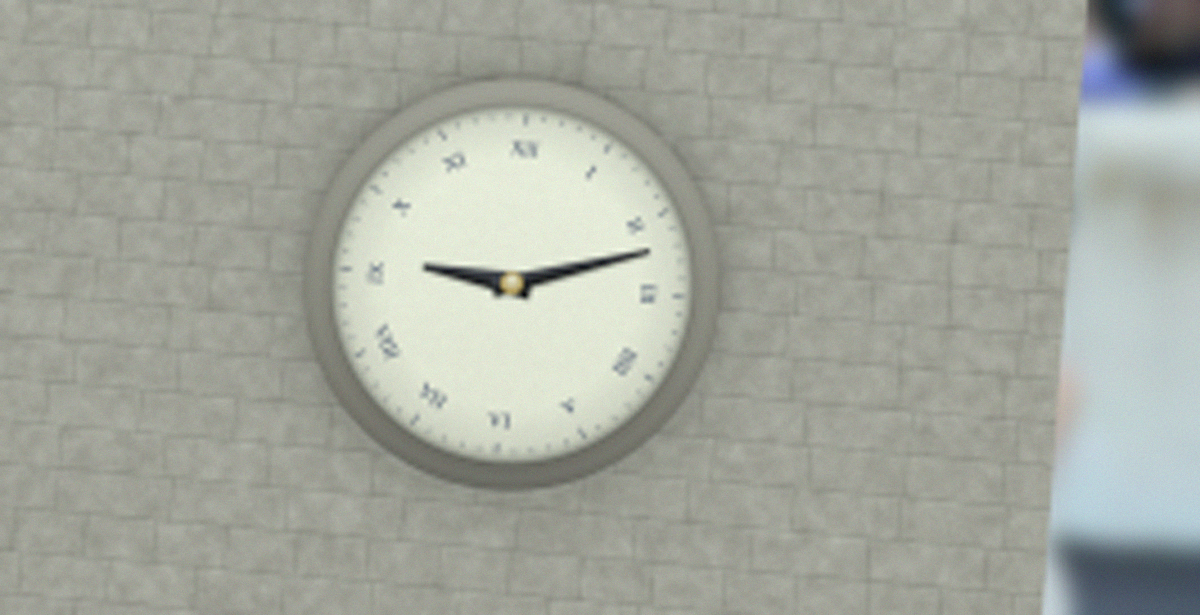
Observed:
9:12
